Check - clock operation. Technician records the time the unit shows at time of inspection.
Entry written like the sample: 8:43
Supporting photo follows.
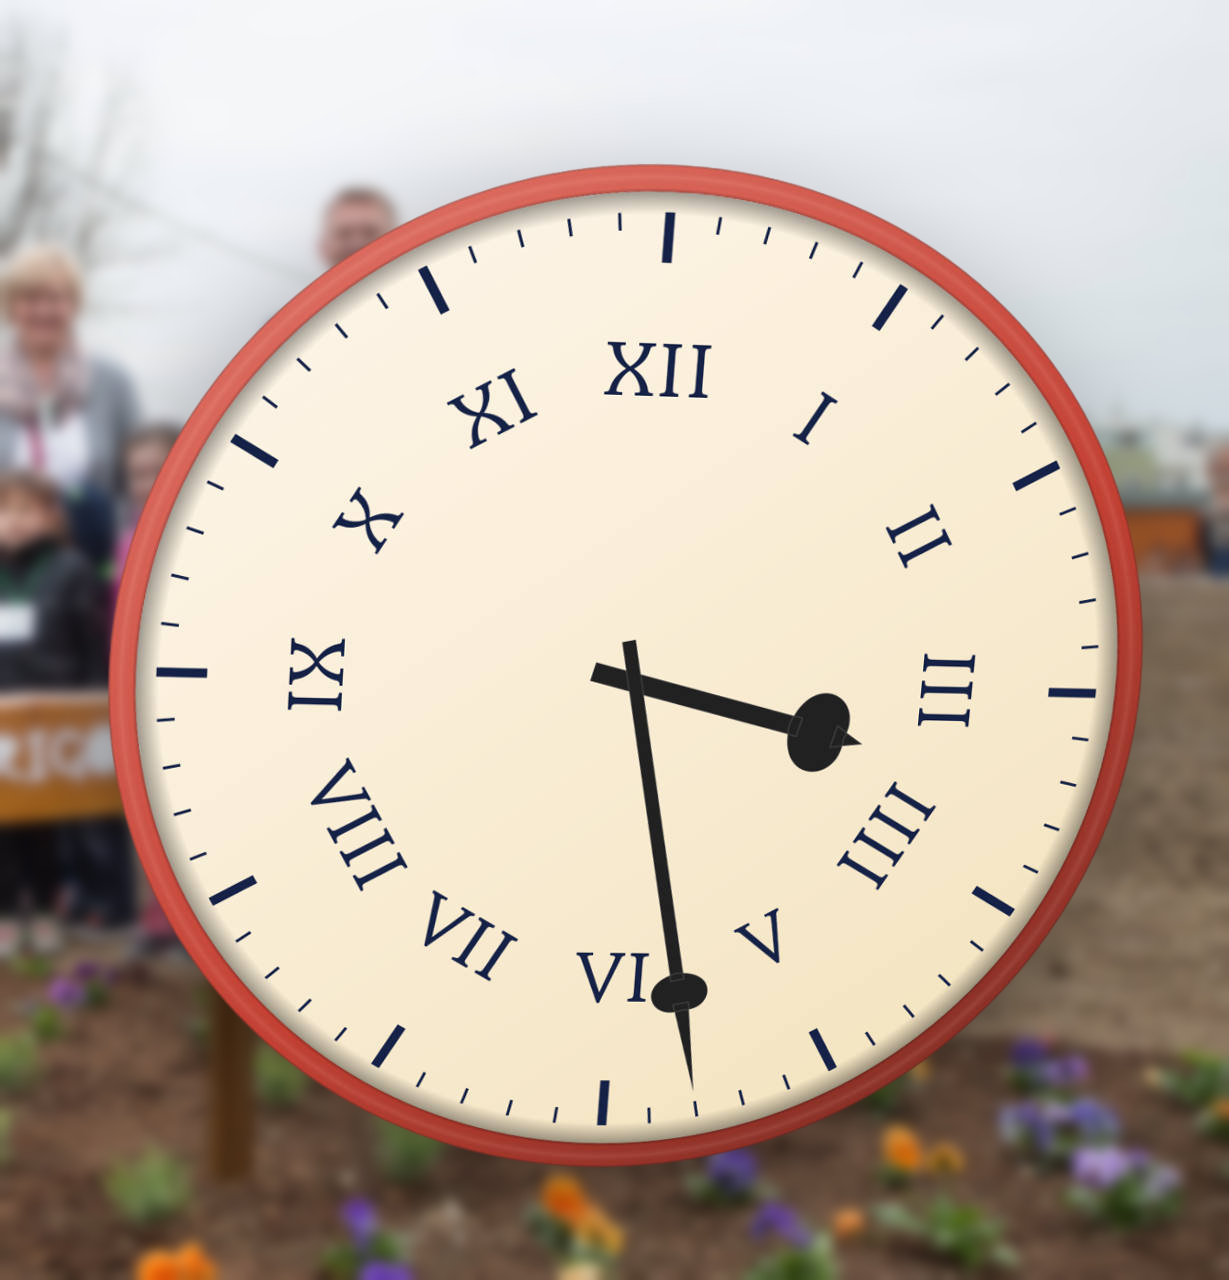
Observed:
3:28
